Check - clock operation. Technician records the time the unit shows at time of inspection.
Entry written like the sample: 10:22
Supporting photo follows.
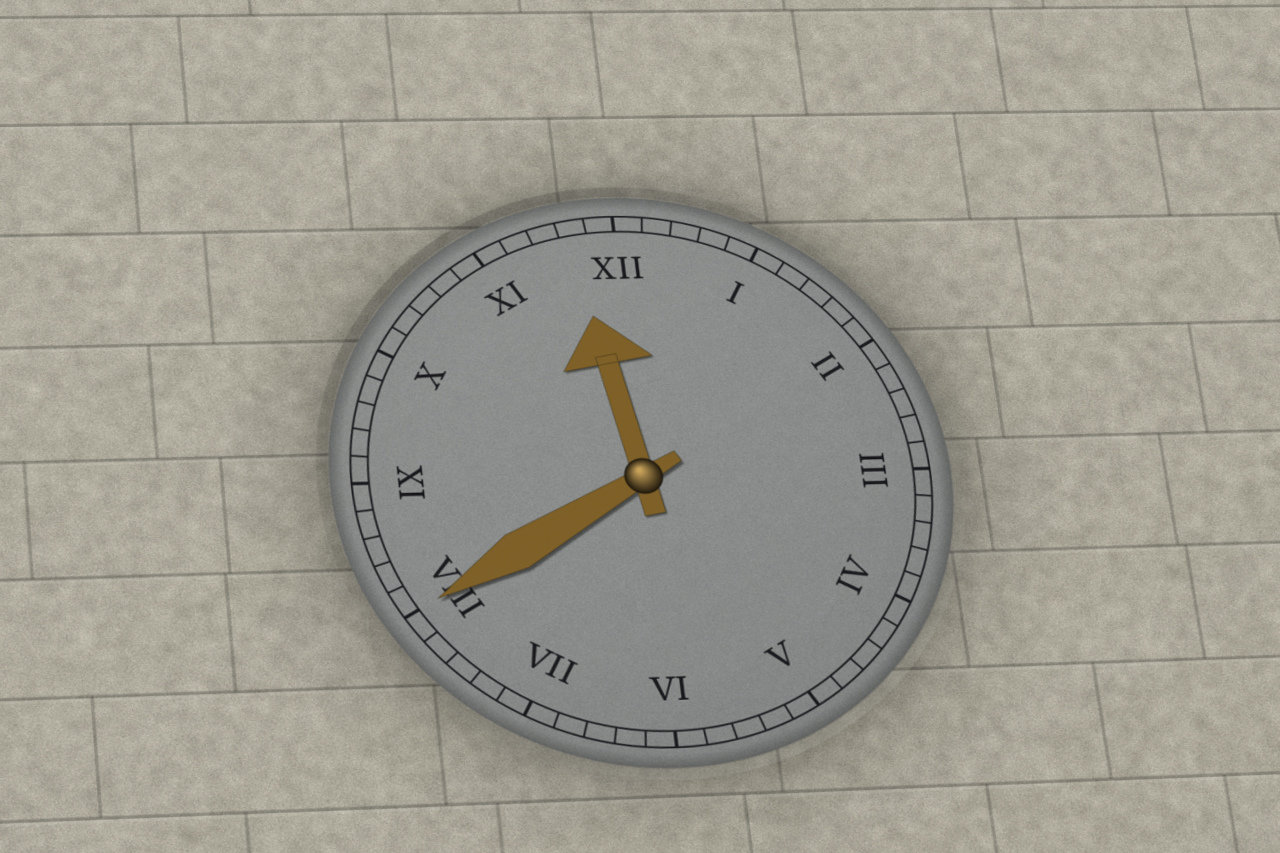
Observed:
11:40
